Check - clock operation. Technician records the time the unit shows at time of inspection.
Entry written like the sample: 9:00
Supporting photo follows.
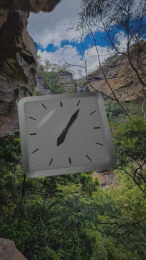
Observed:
7:06
